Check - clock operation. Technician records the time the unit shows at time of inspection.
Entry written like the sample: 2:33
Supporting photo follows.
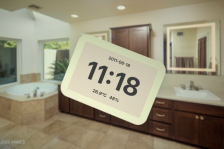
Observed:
11:18
